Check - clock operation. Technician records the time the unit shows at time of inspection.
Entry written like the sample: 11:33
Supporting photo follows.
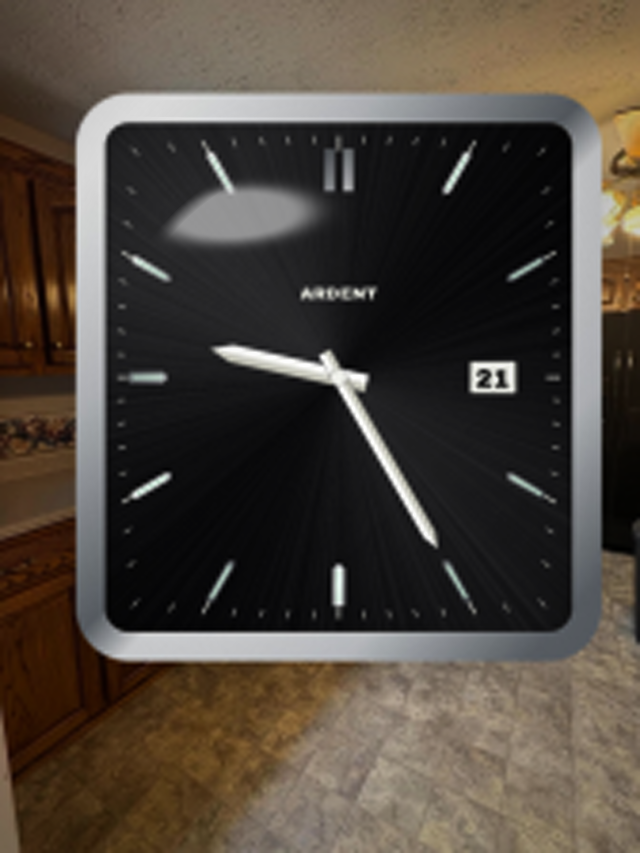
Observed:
9:25
